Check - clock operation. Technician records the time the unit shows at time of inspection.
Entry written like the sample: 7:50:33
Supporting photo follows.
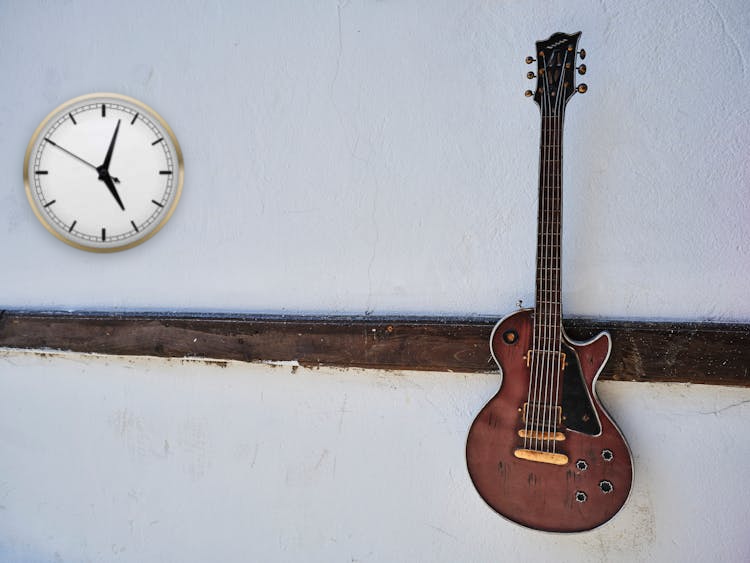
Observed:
5:02:50
